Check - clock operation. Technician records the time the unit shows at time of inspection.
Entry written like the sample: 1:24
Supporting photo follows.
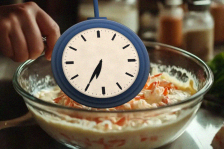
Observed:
6:35
